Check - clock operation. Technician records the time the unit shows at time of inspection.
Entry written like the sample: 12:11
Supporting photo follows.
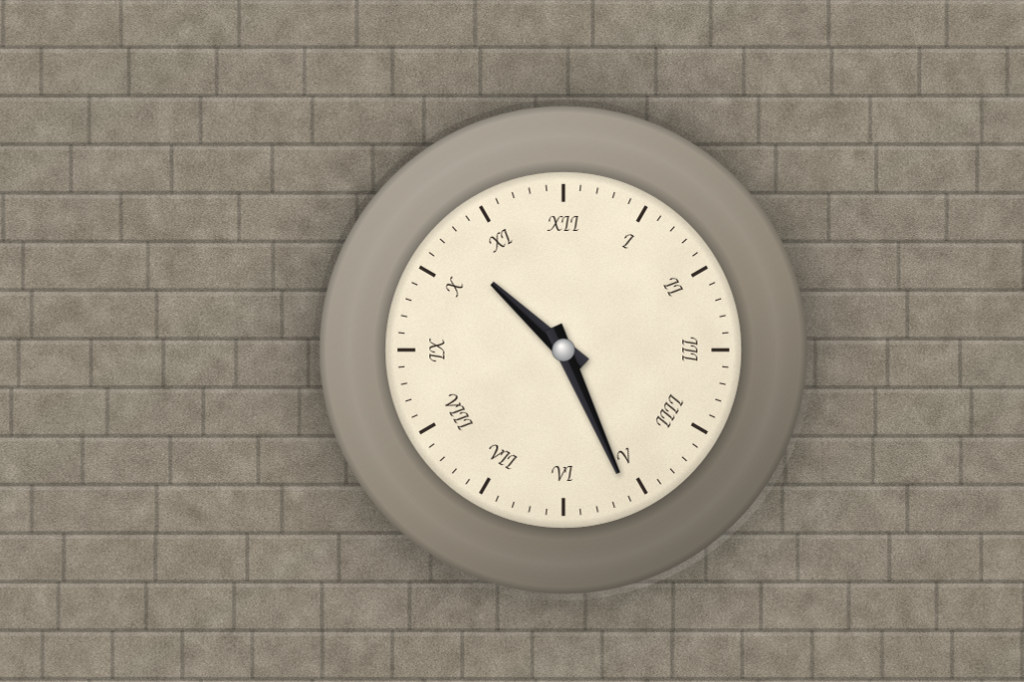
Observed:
10:26
